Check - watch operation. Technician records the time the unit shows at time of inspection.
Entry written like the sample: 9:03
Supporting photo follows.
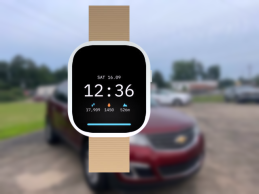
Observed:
12:36
